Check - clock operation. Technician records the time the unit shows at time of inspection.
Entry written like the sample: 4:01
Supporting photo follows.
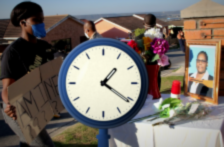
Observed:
1:21
